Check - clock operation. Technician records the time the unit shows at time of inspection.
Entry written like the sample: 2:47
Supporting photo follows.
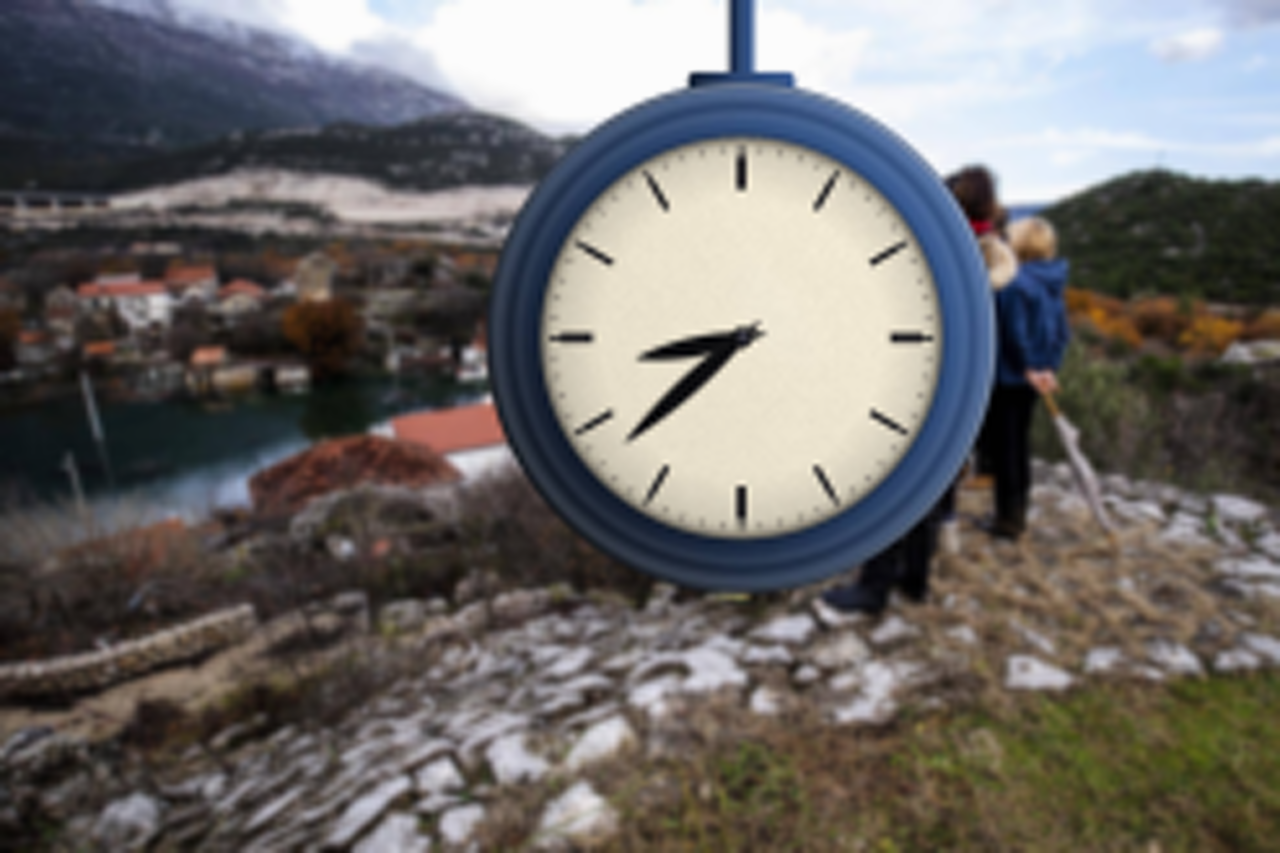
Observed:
8:38
